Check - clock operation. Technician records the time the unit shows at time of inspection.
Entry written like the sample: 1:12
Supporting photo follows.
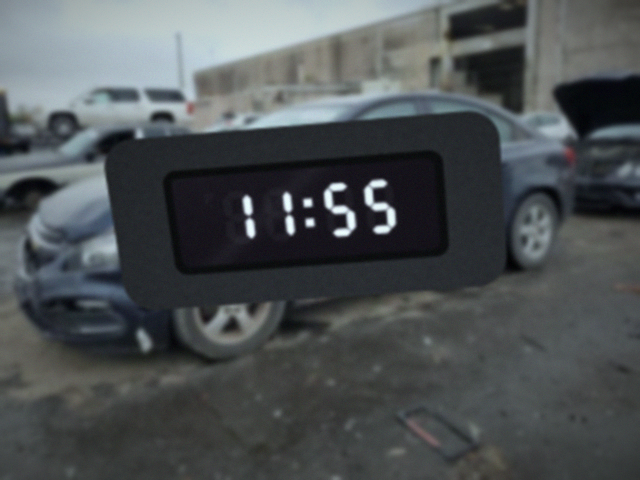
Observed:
11:55
